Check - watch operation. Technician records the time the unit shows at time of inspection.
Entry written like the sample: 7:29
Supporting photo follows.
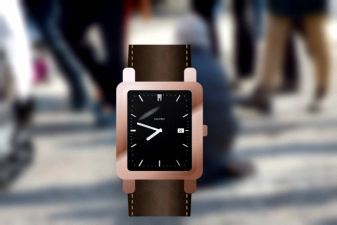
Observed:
7:48
